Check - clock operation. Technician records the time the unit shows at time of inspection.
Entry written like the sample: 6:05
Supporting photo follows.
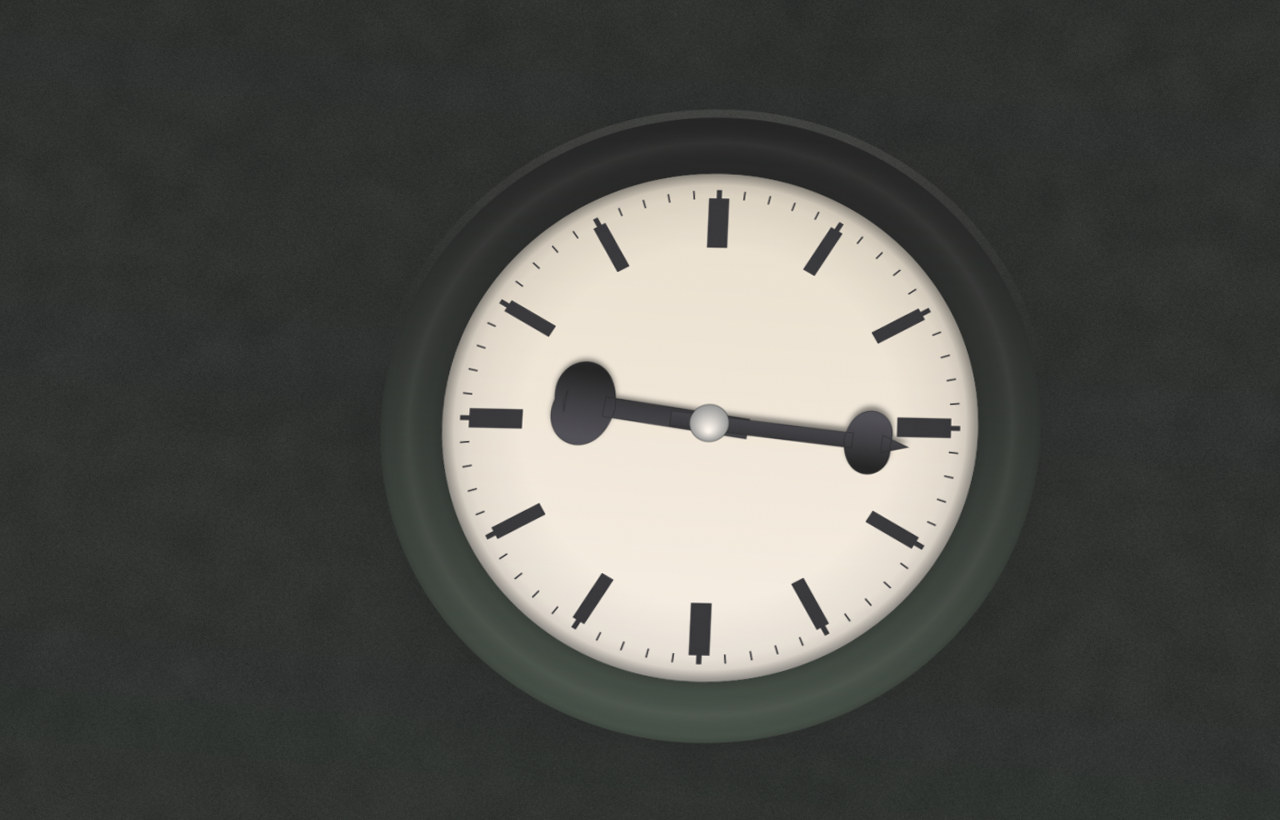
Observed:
9:16
